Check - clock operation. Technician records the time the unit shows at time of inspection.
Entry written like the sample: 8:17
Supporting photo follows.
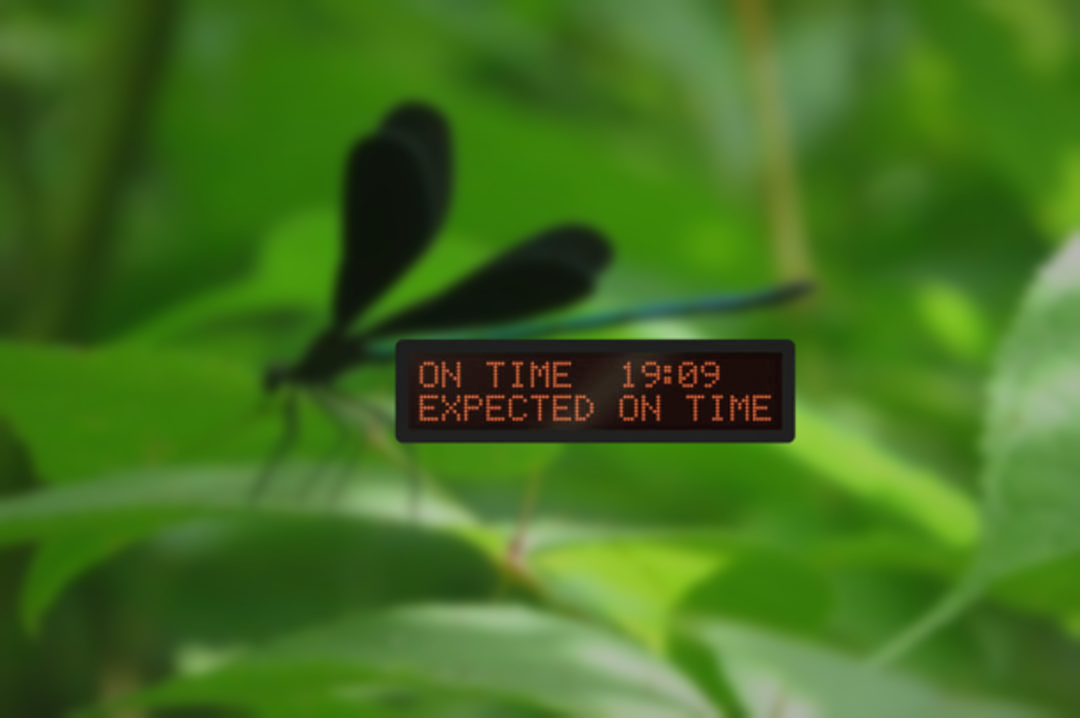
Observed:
19:09
